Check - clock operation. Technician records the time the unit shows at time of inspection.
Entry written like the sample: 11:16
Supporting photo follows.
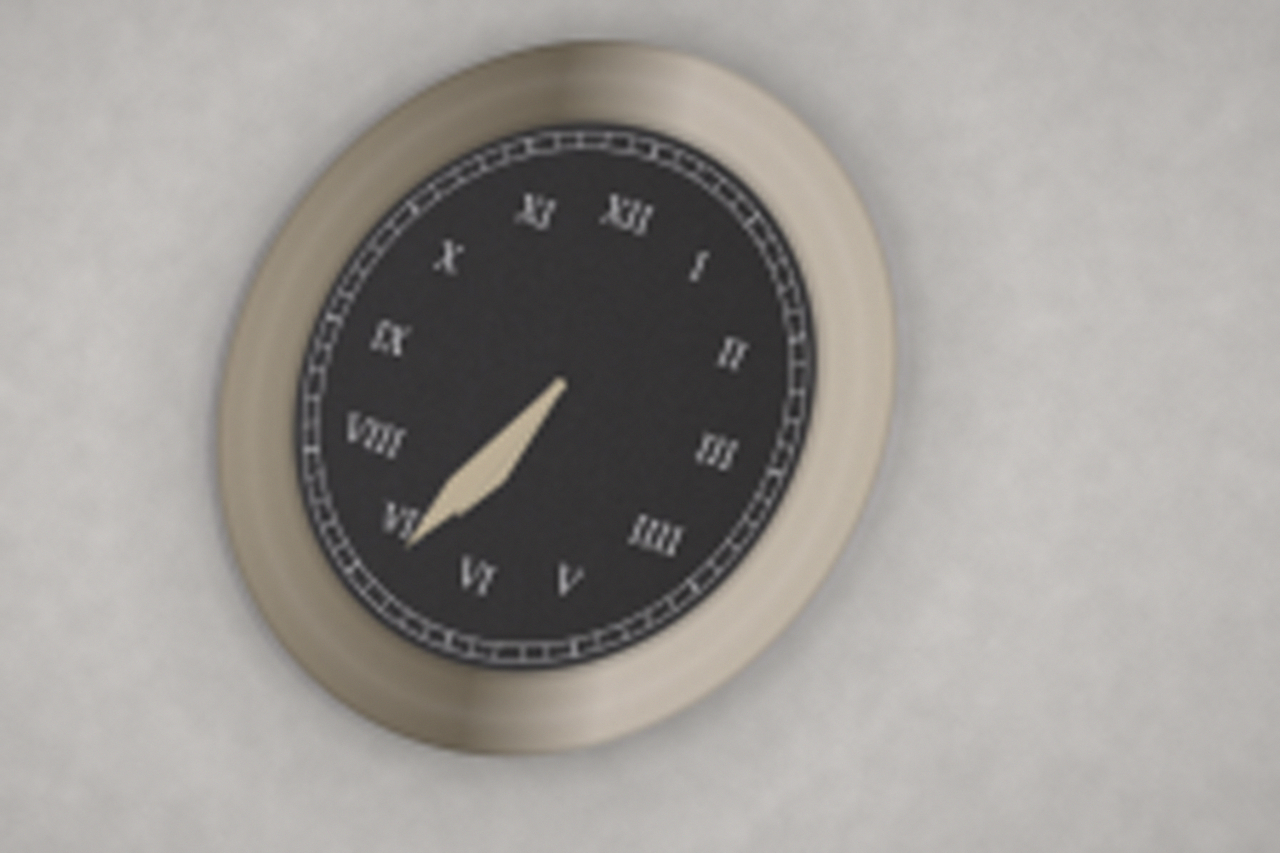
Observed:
6:34
